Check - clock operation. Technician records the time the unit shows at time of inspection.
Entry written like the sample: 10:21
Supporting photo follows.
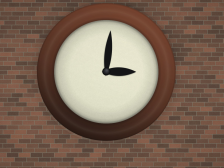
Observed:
3:01
